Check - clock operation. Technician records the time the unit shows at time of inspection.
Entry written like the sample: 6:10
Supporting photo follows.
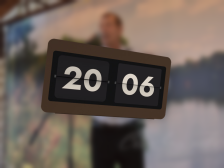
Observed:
20:06
